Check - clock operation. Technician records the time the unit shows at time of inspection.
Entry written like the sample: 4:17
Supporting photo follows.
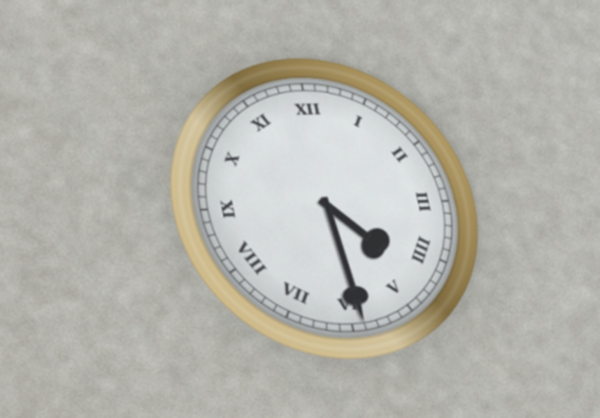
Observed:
4:29
